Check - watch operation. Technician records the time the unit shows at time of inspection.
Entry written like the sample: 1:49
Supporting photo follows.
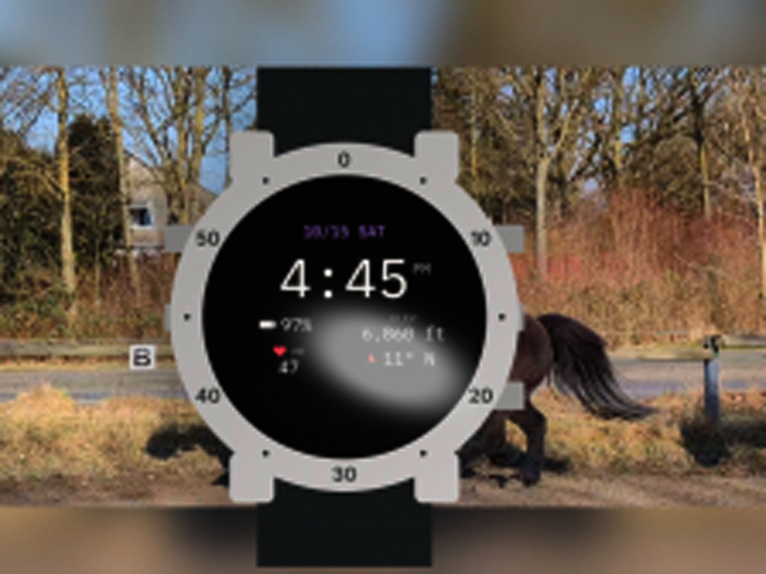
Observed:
4:45
